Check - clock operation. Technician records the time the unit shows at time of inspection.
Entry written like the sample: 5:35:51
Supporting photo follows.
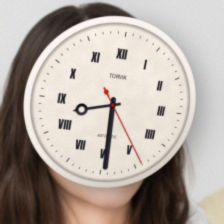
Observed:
8:29:24
